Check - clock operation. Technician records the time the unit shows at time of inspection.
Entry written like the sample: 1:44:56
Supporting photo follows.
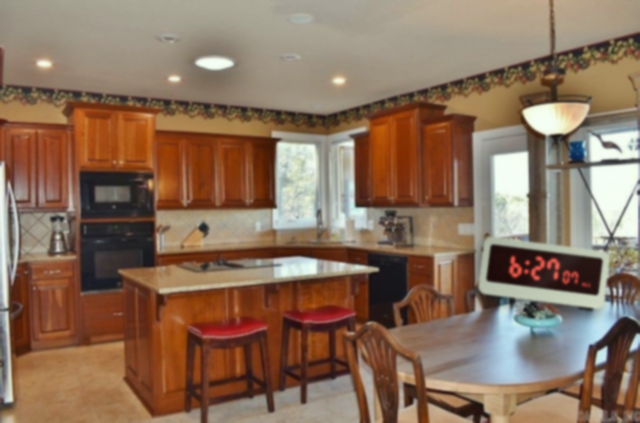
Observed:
6:27:07
